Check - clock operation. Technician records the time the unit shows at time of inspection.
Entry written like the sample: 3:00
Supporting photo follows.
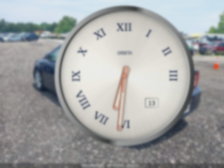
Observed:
6:31
